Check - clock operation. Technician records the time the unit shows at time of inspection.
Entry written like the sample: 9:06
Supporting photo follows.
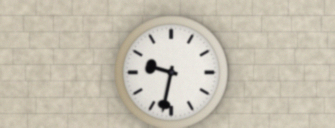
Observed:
9:32
